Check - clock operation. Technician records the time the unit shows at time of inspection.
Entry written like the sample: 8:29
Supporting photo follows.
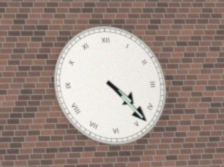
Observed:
4:23
